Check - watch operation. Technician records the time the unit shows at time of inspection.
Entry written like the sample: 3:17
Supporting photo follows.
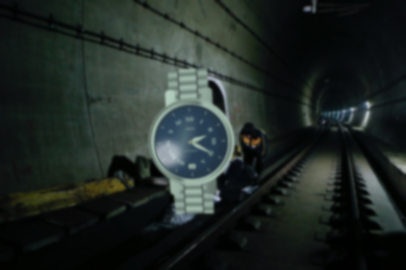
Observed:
2:20
